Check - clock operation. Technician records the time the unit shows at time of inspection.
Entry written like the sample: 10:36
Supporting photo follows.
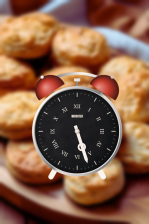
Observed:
5:27
